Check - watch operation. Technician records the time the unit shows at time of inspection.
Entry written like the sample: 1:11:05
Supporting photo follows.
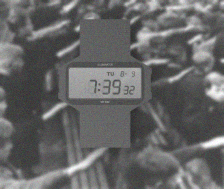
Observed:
7:39:32
